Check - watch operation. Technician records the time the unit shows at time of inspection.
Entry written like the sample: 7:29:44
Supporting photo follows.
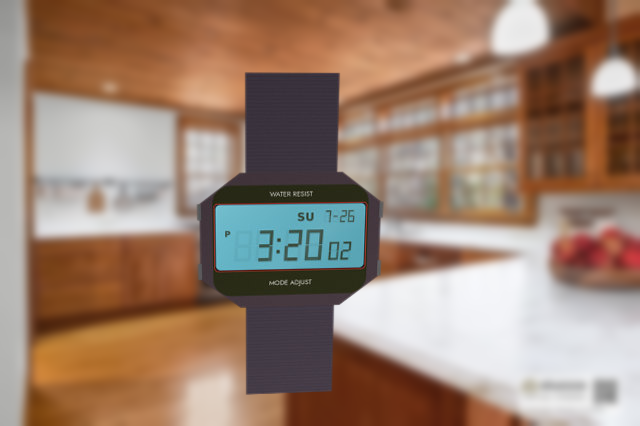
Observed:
3:20:02
